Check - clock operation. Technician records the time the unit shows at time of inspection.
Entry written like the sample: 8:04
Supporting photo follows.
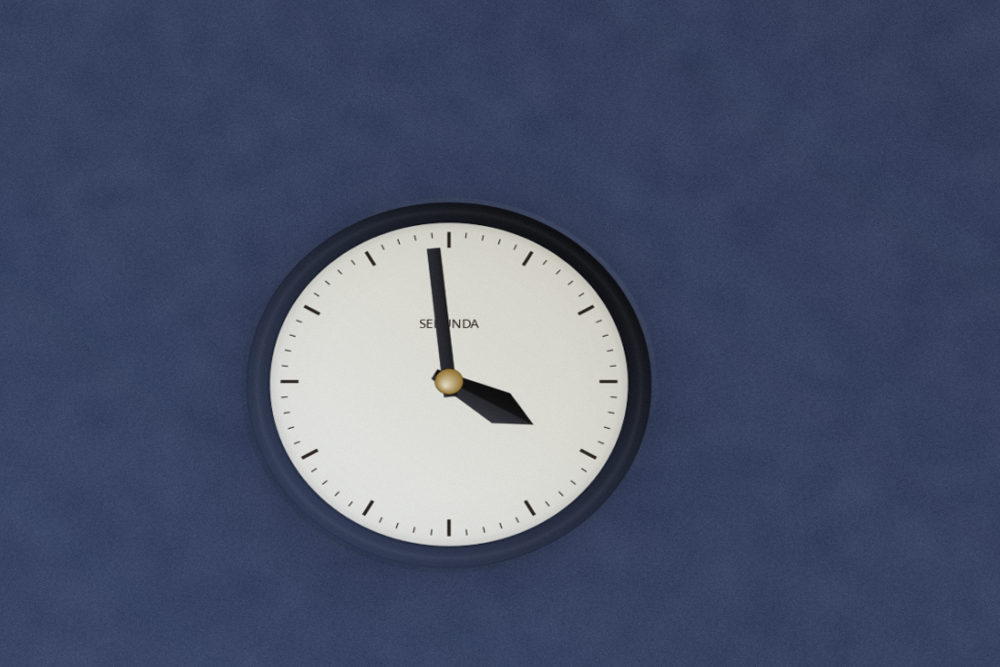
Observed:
3:59
